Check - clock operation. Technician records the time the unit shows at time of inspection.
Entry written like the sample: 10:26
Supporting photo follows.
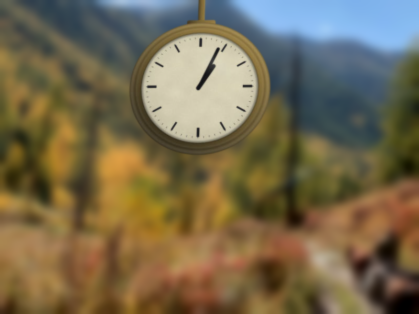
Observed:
1:04
